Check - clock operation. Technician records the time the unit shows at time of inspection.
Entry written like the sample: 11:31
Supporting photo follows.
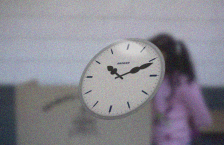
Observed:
10:11
